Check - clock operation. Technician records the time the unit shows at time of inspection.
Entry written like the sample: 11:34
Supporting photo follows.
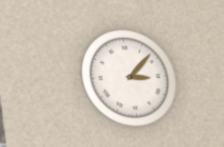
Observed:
3:08
